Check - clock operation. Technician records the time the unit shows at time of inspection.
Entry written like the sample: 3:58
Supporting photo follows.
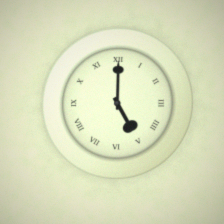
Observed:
5:00
